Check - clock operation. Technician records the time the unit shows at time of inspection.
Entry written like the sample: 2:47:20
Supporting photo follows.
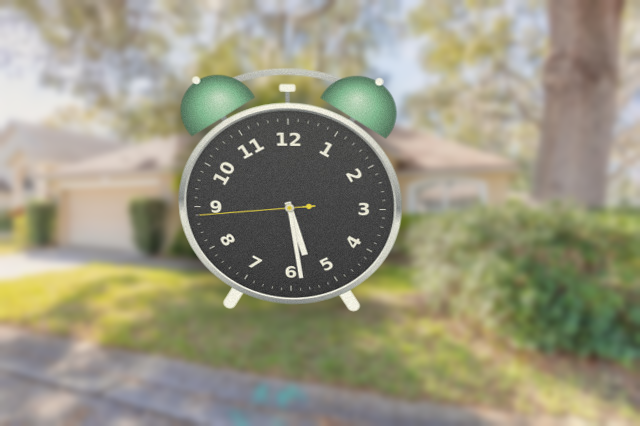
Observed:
5:28:44
